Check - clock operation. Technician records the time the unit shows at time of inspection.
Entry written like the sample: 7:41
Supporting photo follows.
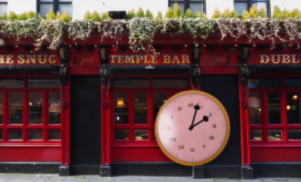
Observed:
2:03
